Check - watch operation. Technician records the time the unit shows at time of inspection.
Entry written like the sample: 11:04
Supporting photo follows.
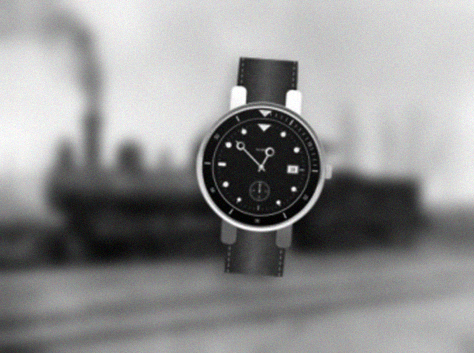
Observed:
12:52
